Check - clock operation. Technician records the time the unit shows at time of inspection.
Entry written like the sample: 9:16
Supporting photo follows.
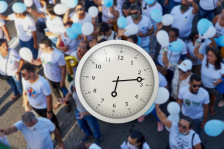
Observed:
6:13
